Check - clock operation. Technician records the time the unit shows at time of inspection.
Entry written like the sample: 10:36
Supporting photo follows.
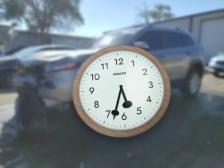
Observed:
5:33
